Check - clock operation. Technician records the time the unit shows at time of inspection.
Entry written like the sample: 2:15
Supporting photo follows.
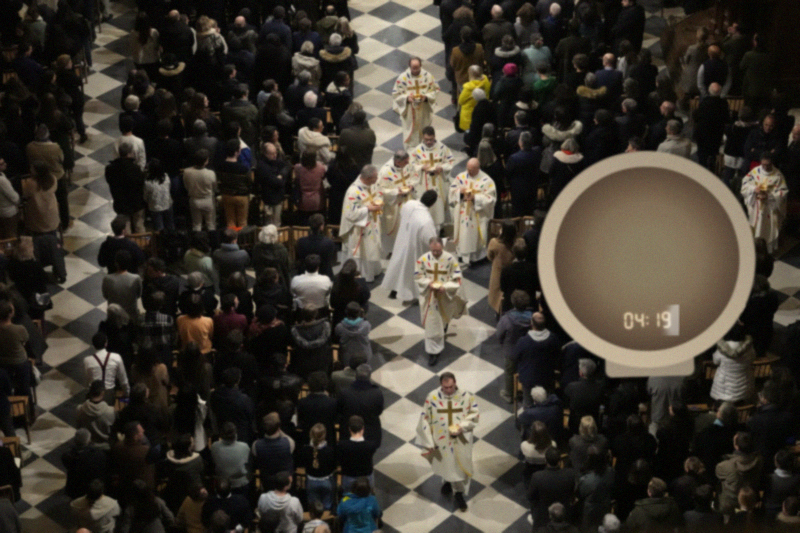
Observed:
4:19
